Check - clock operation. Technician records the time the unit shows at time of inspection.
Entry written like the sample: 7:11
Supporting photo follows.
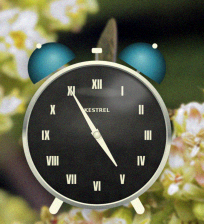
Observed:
4:55
